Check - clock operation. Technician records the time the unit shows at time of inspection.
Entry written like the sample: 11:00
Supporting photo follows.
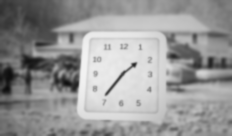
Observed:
1:36
